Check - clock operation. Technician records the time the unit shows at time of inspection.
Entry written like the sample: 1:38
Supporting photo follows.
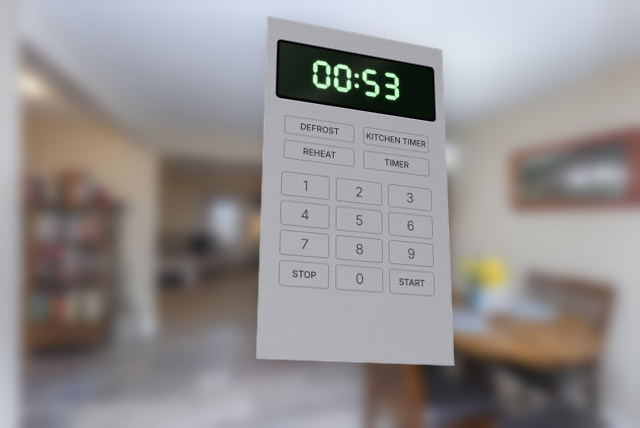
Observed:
0:53
